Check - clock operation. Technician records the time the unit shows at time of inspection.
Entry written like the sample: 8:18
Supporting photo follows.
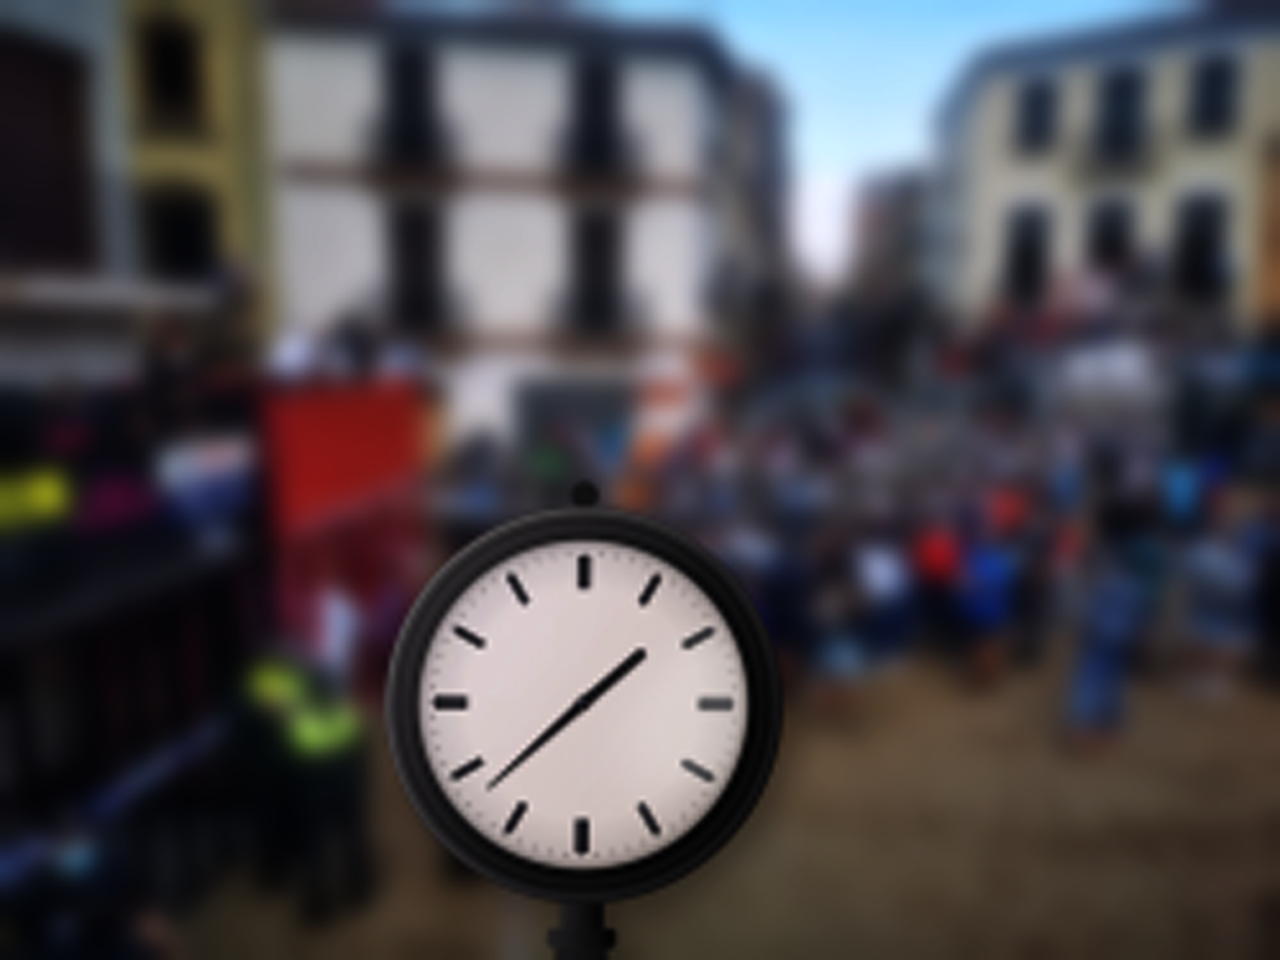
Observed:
1:38
